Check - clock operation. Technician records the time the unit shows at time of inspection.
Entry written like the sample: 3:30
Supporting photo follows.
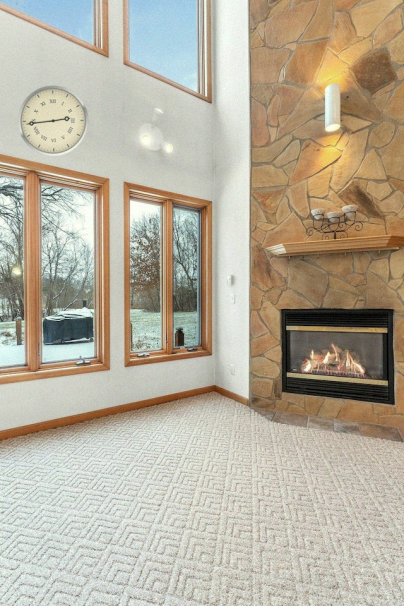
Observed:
2:44
